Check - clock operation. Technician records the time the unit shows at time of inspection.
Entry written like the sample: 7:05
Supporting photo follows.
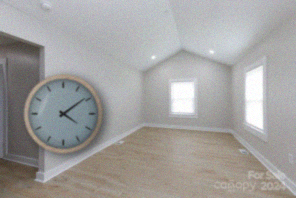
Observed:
4:09
